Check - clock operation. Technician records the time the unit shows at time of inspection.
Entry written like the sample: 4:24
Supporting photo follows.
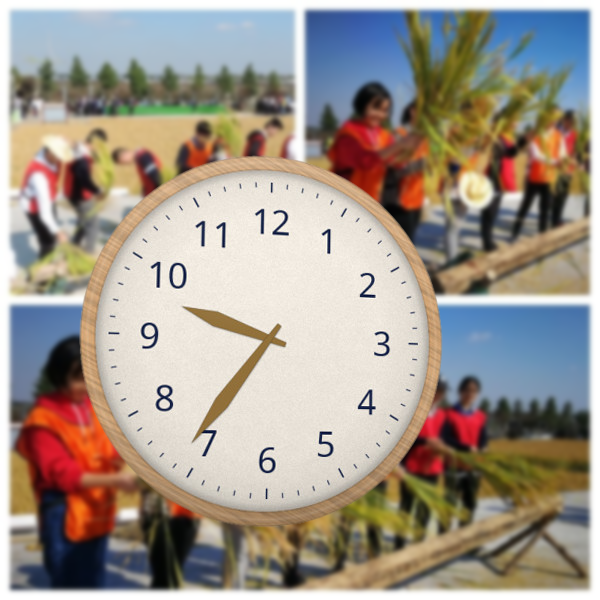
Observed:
9:36
